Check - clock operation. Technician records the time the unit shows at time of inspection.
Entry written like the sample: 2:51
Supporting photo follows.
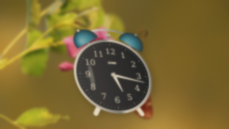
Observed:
5:17
